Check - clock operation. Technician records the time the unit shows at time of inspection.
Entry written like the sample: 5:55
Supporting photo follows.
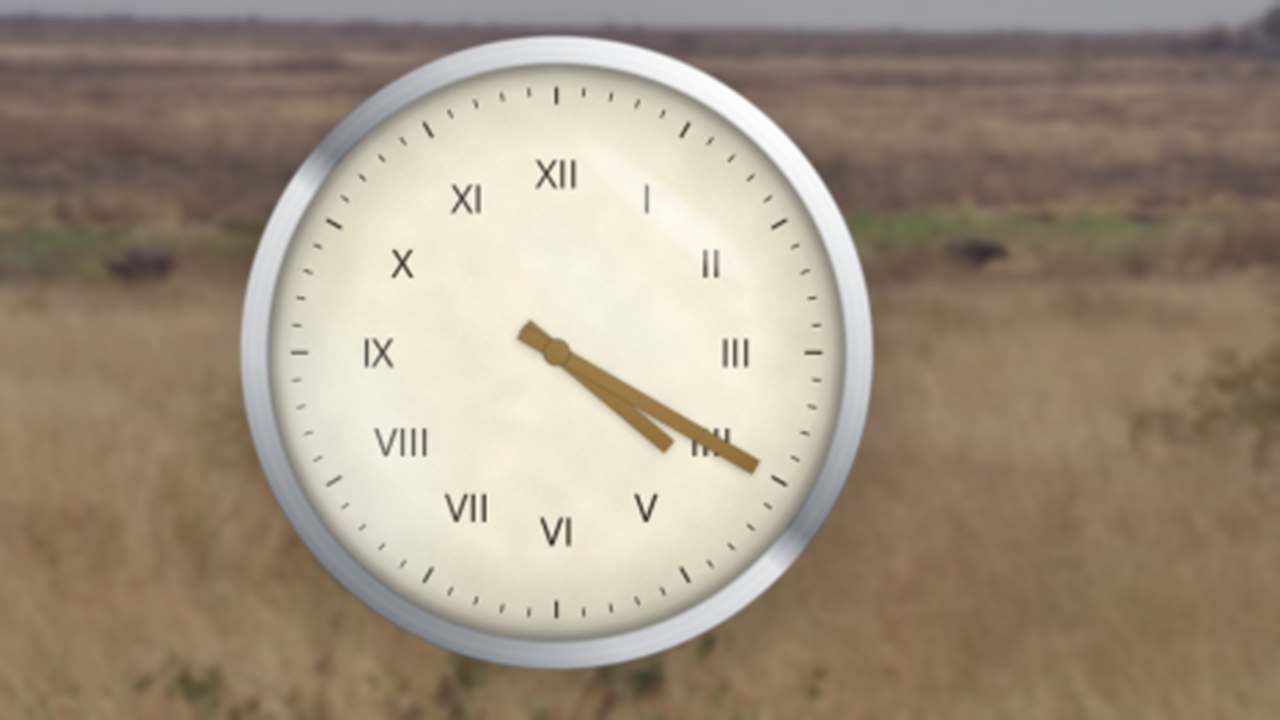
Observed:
4:20
